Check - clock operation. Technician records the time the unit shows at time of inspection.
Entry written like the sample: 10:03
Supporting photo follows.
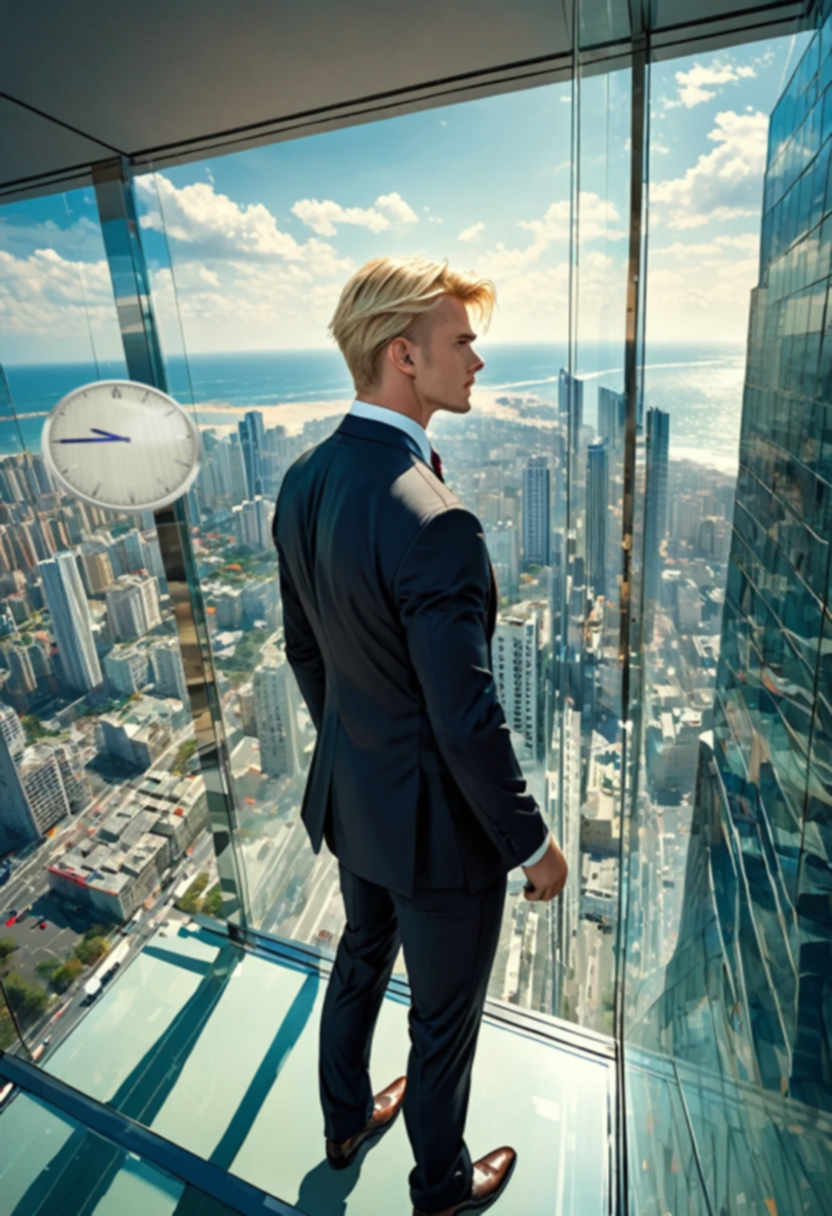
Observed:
9:45
